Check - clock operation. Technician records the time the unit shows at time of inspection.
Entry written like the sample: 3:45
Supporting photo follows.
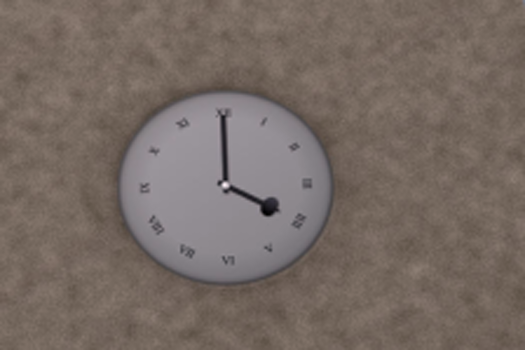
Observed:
4:00
